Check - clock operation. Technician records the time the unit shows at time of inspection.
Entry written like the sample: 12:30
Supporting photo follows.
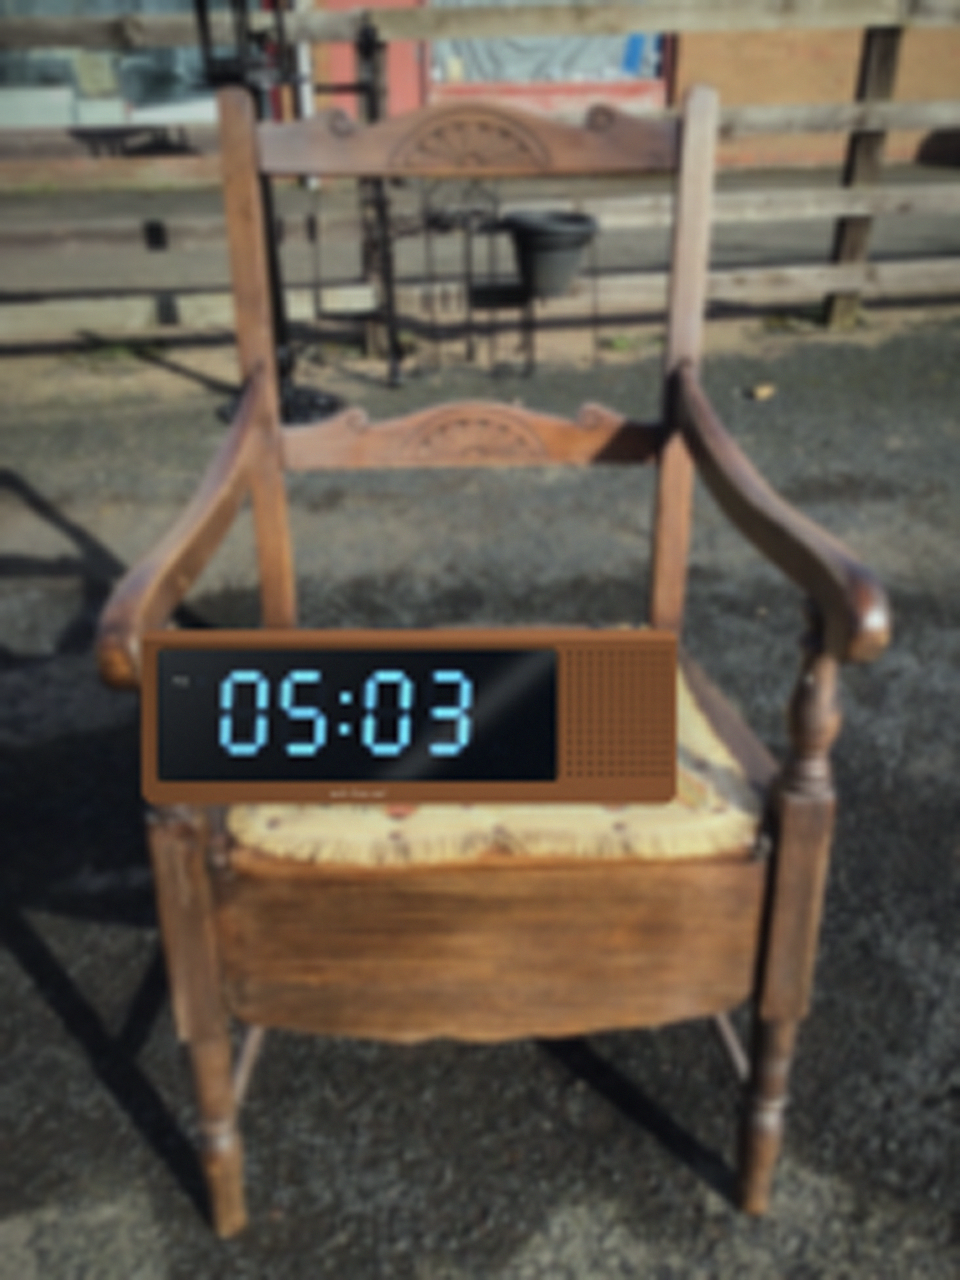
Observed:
5:03
